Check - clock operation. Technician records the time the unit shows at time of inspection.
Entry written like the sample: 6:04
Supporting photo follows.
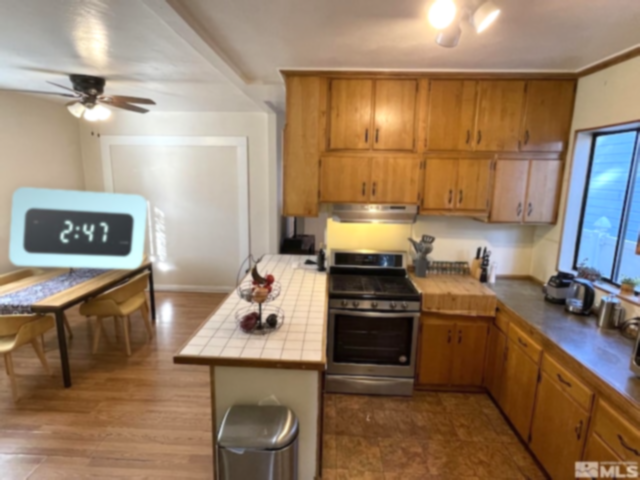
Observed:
2:47
